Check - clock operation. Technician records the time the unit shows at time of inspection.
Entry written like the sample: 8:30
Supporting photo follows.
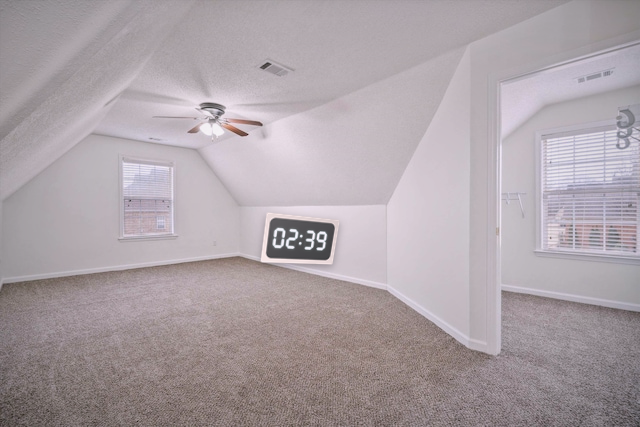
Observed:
2:39
